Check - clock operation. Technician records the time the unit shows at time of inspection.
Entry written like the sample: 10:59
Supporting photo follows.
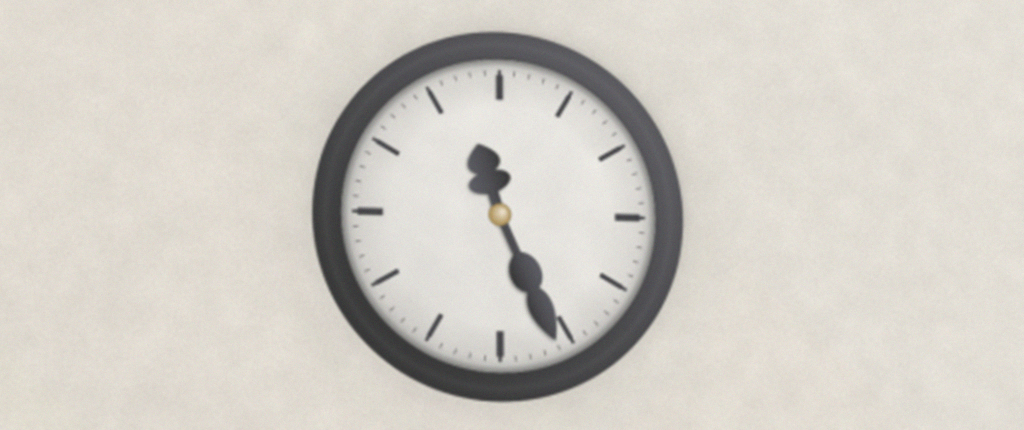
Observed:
11:26
